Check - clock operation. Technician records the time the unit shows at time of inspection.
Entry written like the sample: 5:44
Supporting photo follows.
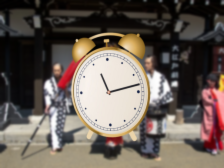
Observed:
11:13
